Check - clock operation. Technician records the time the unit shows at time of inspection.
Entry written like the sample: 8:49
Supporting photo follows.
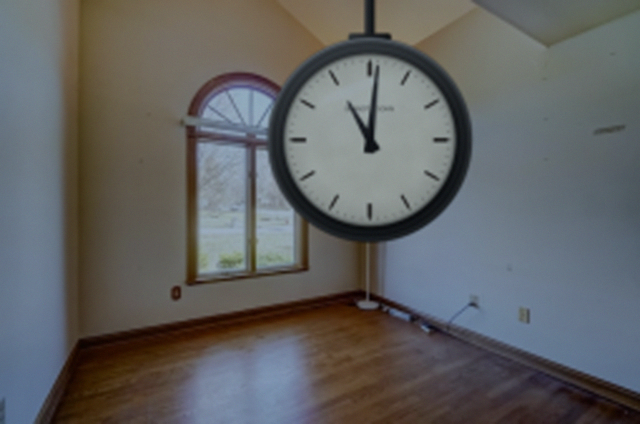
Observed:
11:01
